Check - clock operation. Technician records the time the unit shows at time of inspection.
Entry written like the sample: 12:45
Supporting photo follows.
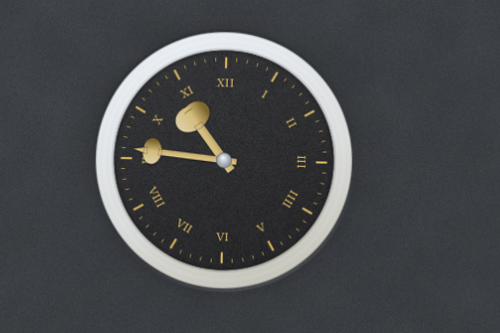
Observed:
10:46
